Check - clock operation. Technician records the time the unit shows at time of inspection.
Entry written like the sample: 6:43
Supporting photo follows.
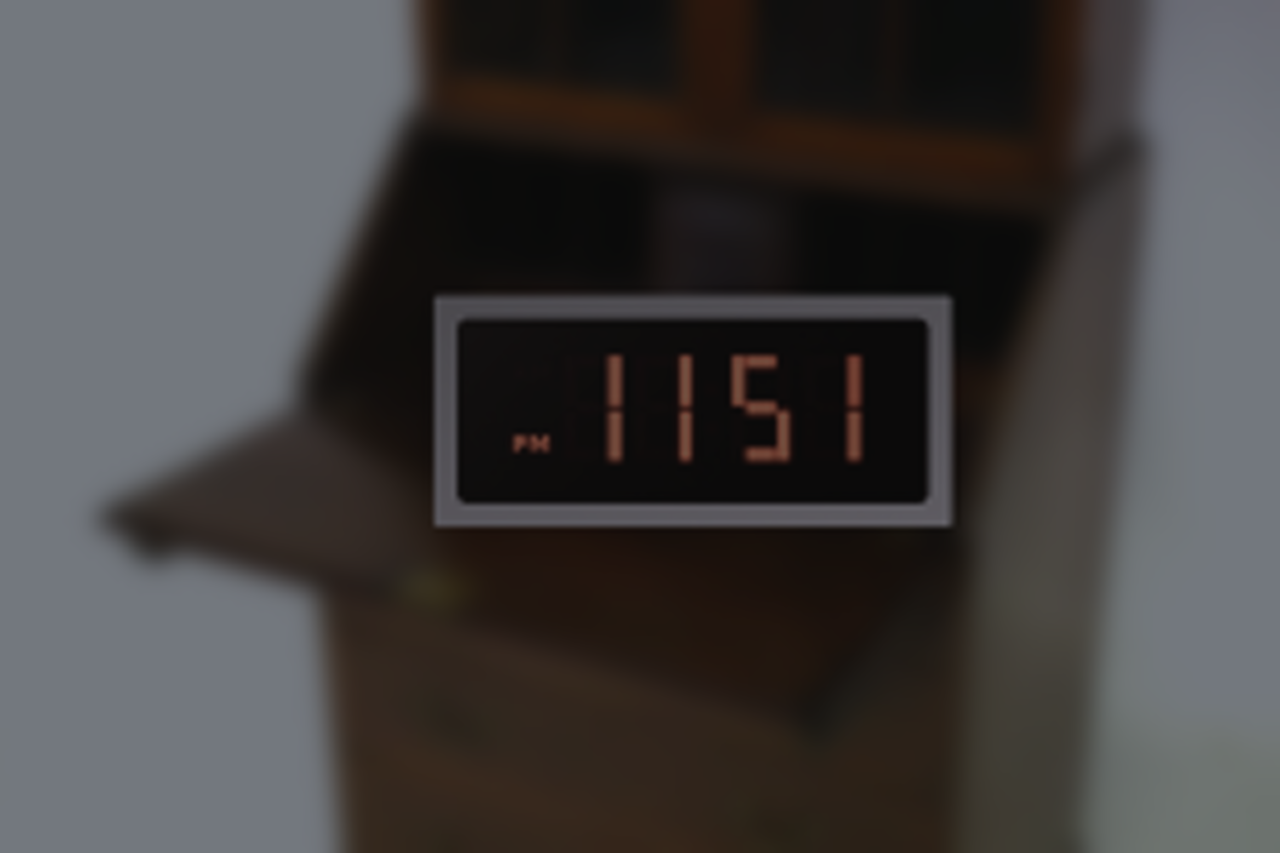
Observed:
11:51
